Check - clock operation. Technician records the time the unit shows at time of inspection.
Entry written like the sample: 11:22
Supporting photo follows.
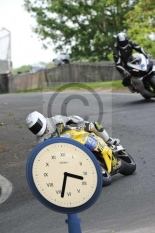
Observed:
3:33
